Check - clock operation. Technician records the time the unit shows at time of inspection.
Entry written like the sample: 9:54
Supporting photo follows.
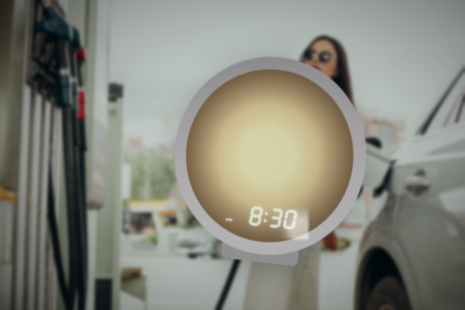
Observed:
8:30
